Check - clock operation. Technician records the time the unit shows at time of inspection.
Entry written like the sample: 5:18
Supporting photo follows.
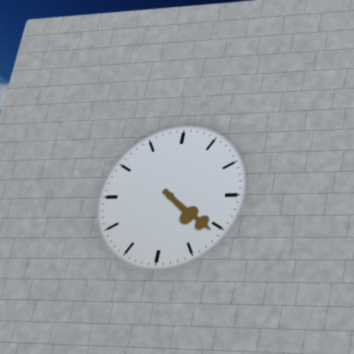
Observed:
4:21
